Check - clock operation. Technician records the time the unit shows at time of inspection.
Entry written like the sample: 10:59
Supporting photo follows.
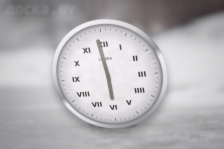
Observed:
5:59
